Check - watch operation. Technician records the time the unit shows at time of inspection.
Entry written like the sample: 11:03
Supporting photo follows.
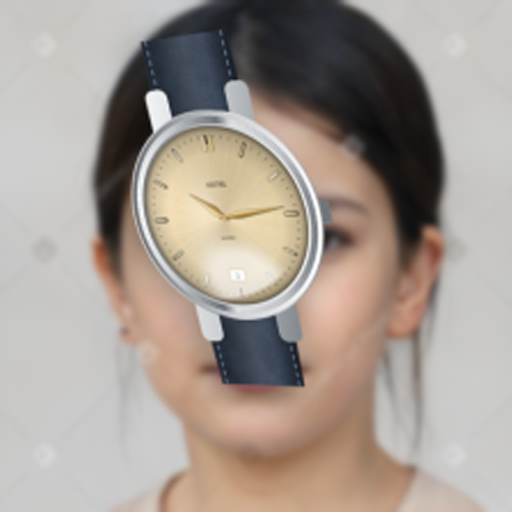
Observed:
10:14
